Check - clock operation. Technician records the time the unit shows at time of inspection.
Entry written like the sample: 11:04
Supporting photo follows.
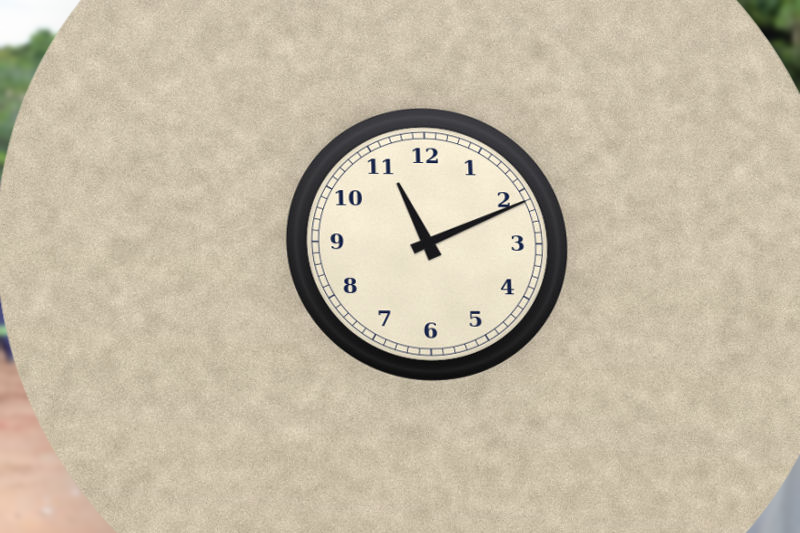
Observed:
11:11
